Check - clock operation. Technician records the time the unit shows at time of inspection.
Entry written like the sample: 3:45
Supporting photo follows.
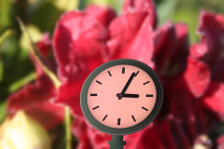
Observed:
3:04
